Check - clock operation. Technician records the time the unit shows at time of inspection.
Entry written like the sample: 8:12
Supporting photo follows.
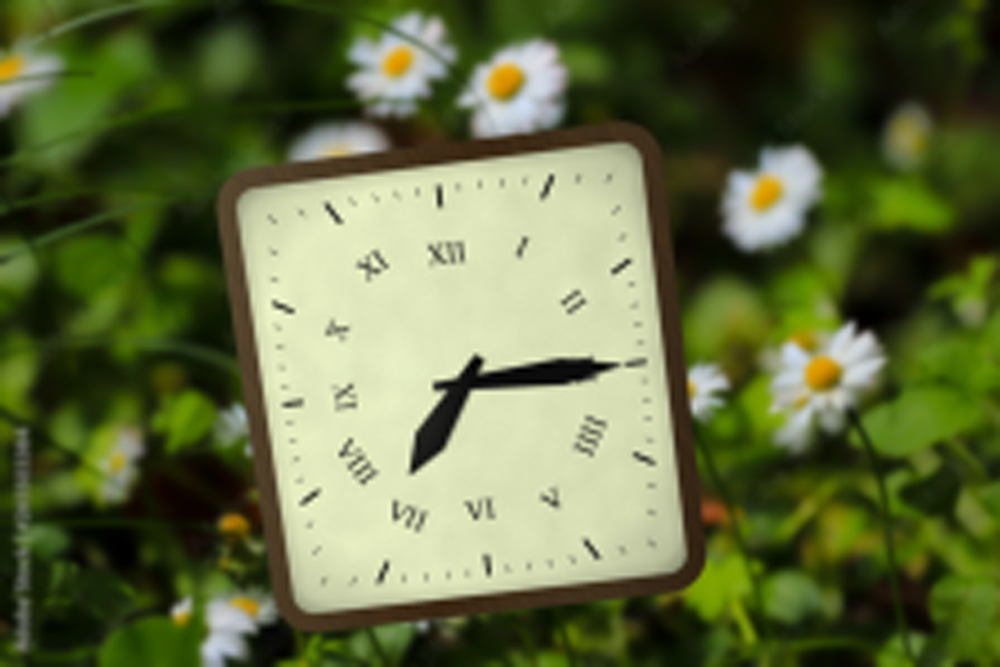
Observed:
7:15
